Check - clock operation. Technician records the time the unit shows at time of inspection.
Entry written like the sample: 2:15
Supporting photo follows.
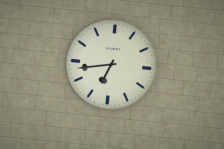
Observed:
6:43
